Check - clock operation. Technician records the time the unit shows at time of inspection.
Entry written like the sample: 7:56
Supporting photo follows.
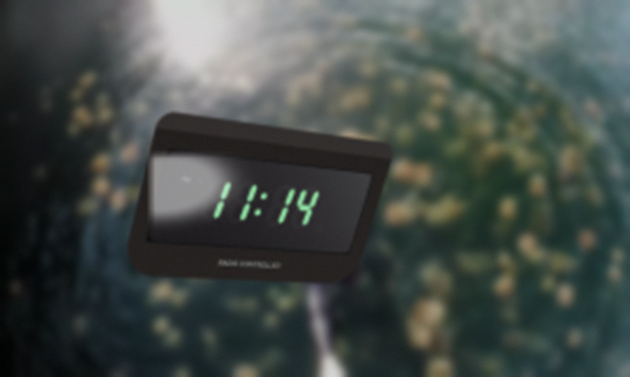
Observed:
11:14
